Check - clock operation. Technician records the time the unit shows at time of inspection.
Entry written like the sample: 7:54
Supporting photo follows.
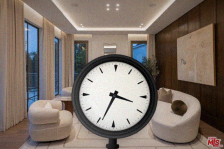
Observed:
3:34
